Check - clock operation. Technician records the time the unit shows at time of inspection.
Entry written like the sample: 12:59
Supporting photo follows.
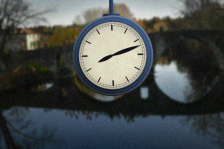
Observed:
8:12
